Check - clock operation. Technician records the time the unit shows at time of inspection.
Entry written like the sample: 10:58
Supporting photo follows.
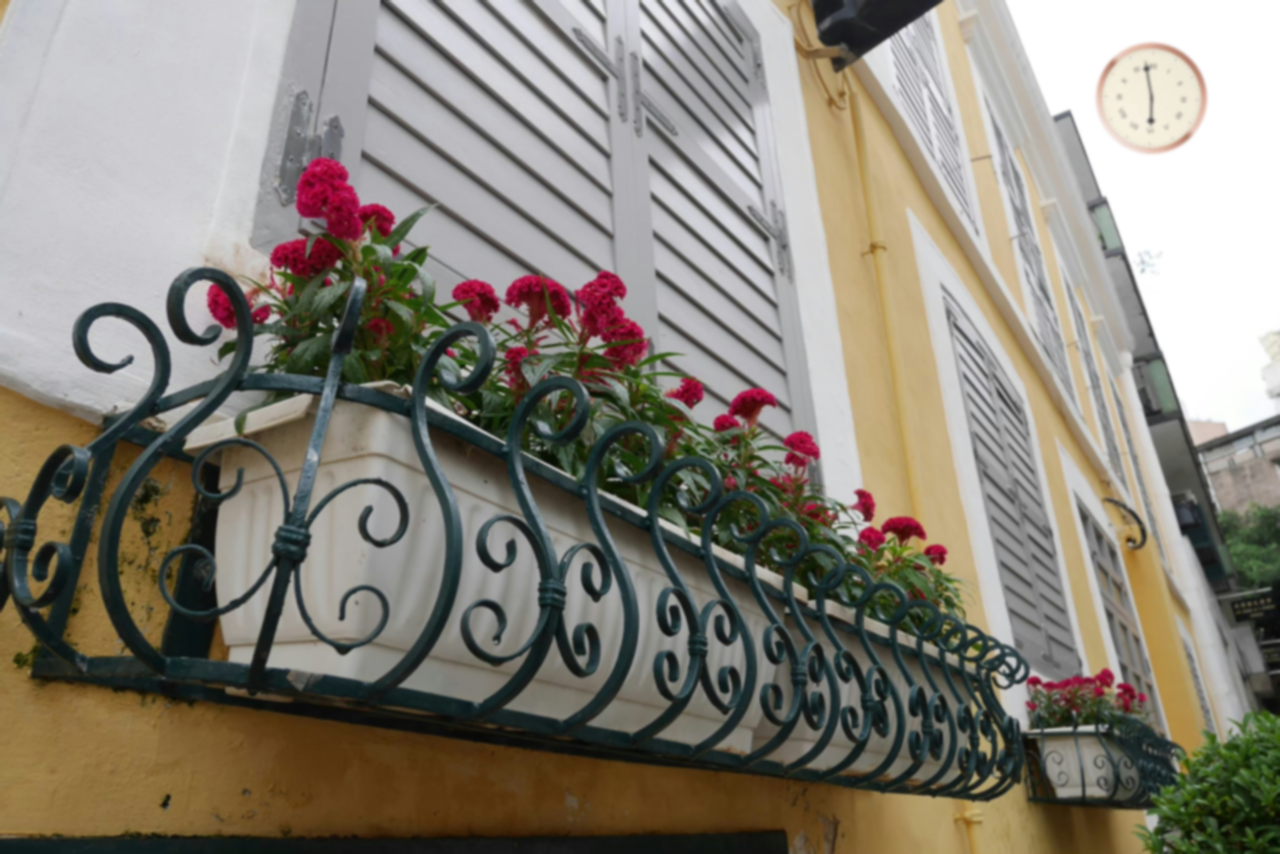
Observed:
5:58
